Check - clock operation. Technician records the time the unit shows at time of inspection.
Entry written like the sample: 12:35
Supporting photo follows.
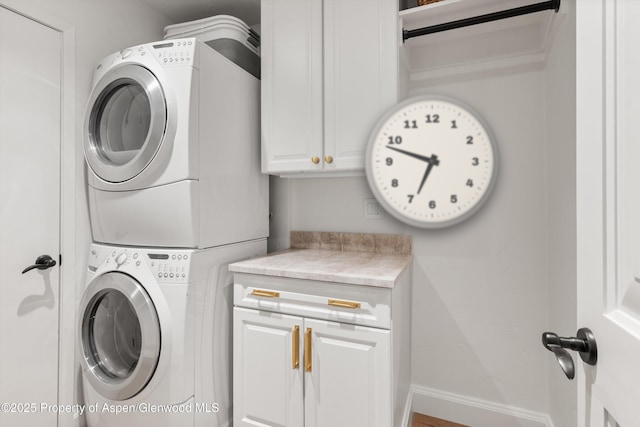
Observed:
6:48
